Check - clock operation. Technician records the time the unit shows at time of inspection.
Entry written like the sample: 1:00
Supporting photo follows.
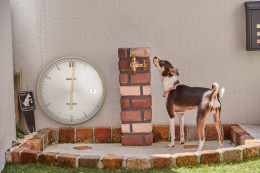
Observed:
6:01
